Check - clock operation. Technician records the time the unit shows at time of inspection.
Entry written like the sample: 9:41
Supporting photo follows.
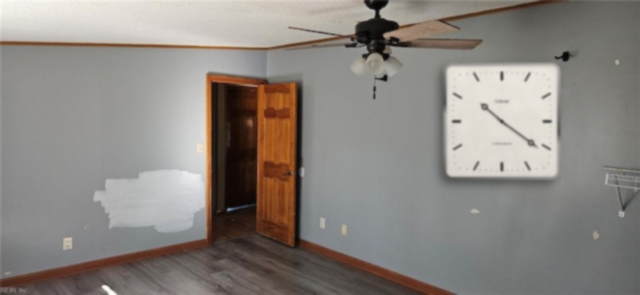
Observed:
10:21
